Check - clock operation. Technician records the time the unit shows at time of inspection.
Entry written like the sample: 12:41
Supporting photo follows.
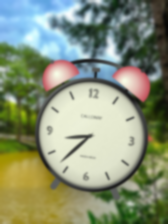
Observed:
8:37
